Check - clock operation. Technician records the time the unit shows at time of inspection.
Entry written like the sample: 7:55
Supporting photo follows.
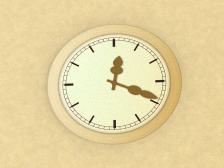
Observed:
12:19
